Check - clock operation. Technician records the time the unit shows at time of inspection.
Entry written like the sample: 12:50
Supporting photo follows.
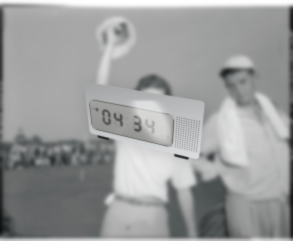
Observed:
4:34
